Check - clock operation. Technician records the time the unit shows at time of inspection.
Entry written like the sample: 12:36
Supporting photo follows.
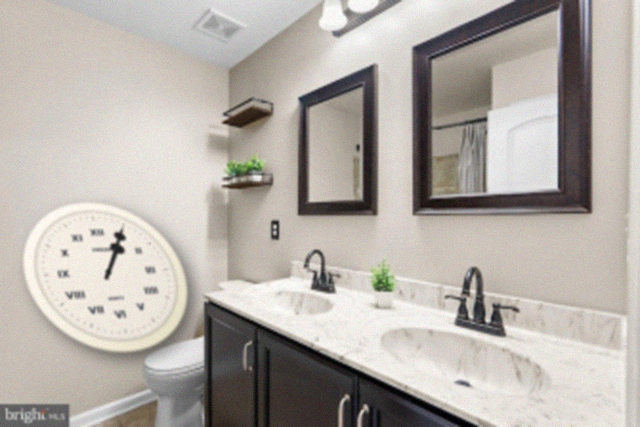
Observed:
1:05
